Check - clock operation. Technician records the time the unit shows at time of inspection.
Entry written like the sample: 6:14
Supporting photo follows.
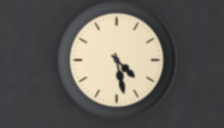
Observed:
4:28
